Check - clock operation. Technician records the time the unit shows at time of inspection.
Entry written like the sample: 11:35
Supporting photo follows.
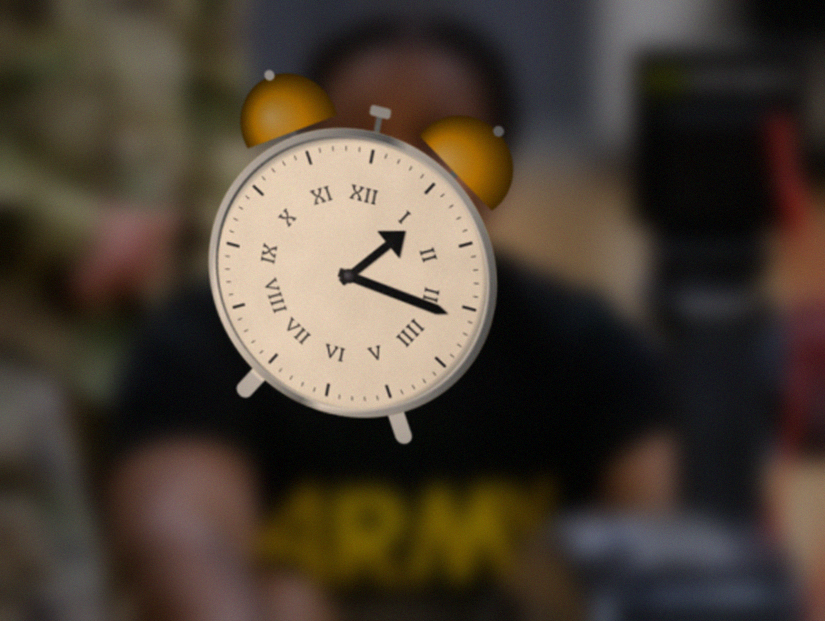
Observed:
1:16
